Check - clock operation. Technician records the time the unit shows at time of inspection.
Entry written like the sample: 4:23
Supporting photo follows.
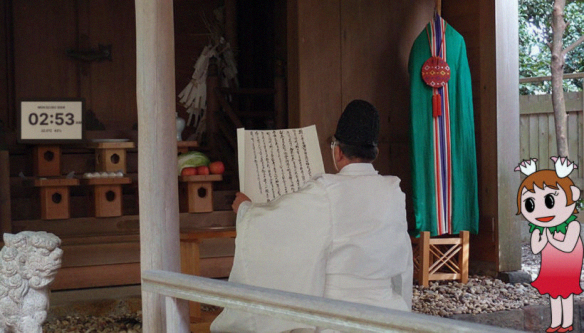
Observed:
2:53
